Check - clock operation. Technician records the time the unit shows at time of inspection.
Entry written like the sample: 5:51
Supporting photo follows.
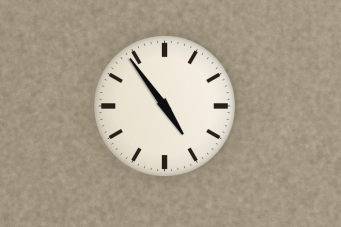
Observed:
4:54
